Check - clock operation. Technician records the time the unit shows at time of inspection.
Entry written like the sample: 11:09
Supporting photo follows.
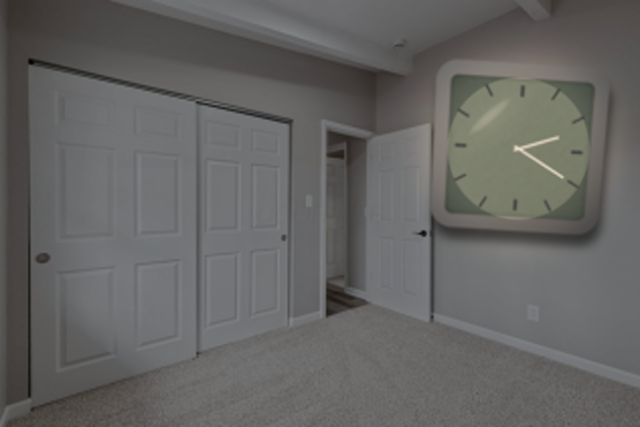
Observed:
2:20
